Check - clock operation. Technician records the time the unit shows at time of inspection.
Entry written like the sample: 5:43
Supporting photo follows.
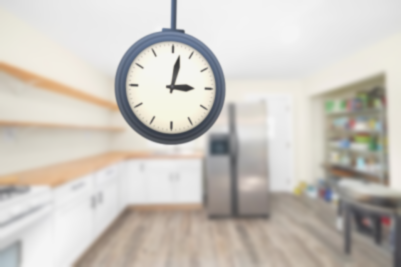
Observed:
3:02
